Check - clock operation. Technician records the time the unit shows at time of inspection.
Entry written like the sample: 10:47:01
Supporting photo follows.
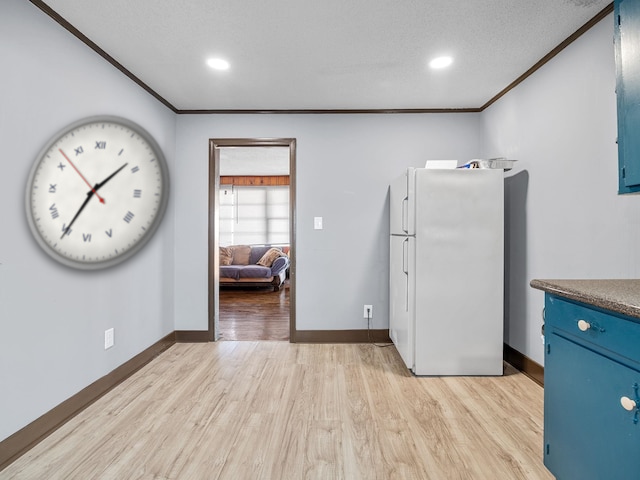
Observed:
1:34:52
